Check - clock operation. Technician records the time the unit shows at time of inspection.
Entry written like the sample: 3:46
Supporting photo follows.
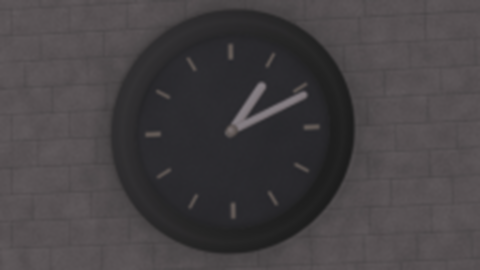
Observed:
1:11
